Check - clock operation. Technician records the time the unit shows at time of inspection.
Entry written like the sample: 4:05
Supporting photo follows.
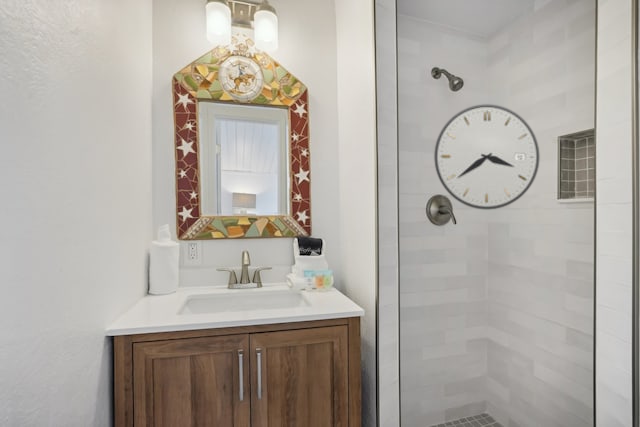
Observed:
3:39
